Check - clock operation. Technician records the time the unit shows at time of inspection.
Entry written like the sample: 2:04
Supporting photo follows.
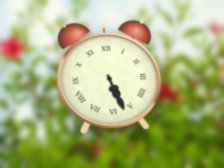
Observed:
5:27
